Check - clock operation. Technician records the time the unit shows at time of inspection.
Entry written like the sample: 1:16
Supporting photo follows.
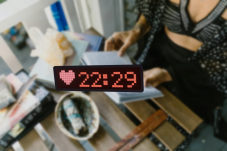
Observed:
22:29
